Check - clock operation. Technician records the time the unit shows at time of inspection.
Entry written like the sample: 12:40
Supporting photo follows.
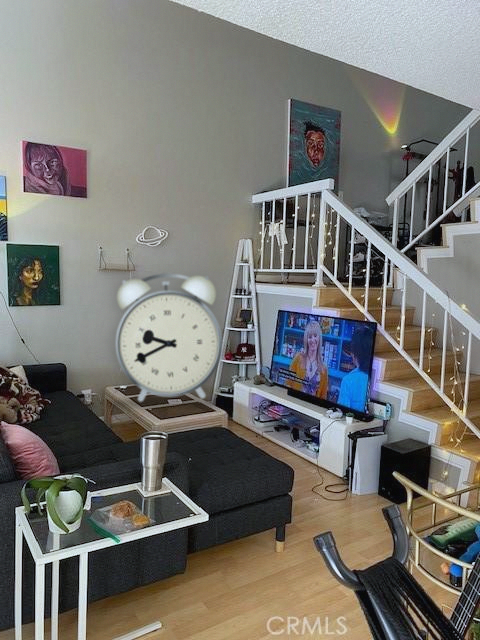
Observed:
9:41
